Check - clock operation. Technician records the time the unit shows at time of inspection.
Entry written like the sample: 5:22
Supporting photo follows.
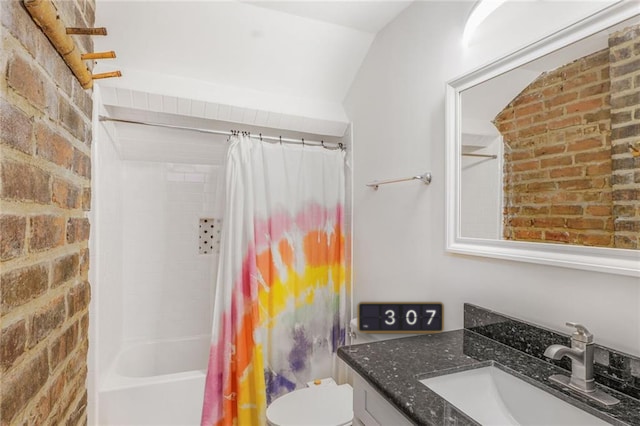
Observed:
3:07
